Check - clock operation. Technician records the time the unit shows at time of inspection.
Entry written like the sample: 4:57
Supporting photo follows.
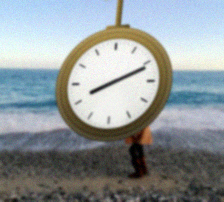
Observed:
8:11
